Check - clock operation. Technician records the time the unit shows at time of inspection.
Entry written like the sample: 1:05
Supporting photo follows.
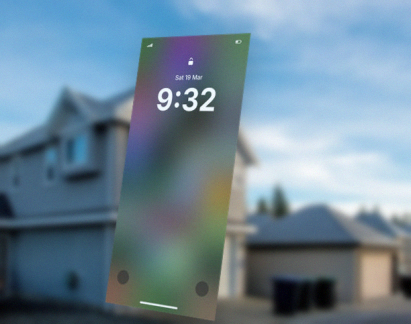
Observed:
9:32
